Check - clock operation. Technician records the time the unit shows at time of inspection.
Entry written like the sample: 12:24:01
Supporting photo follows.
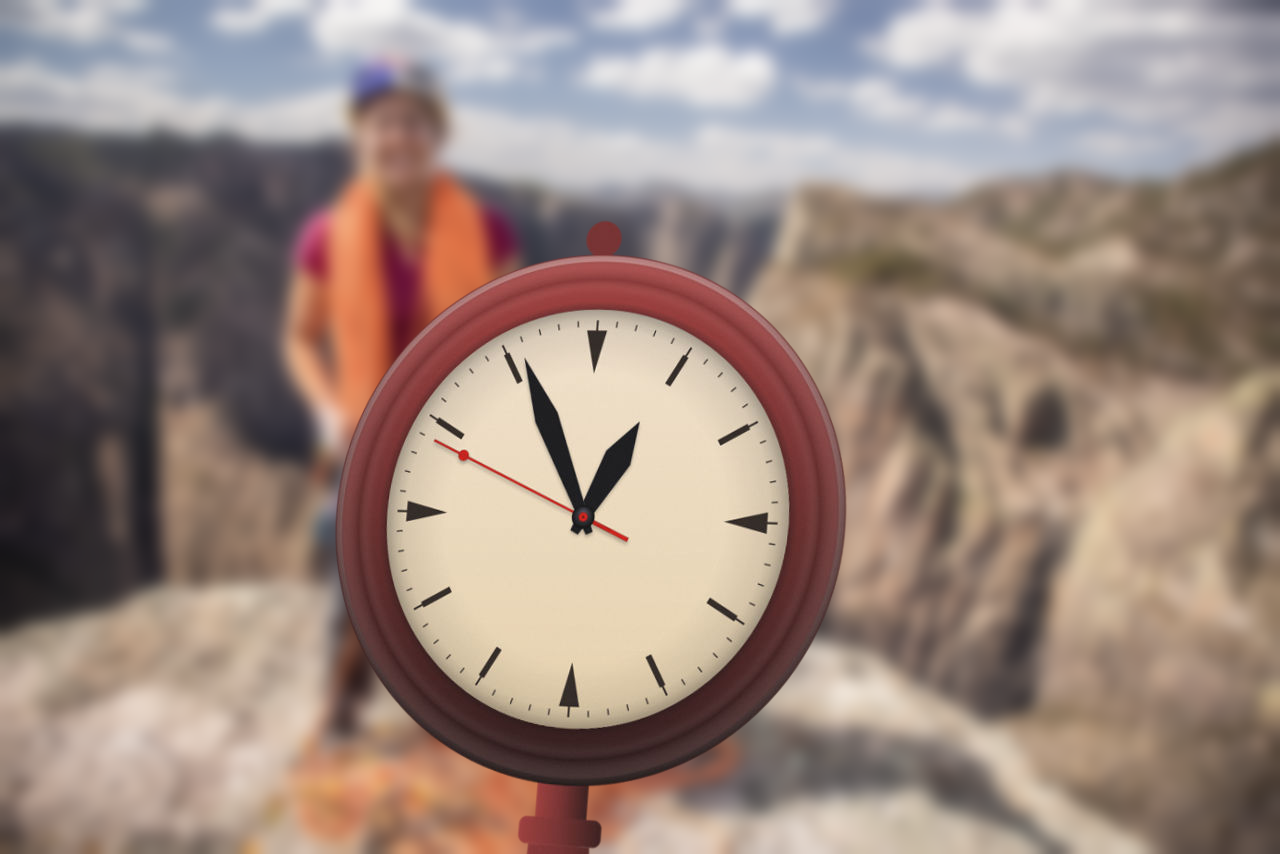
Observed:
12:55:49
